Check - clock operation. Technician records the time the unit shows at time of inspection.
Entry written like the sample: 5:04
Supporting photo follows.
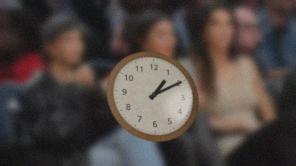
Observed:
1:10
